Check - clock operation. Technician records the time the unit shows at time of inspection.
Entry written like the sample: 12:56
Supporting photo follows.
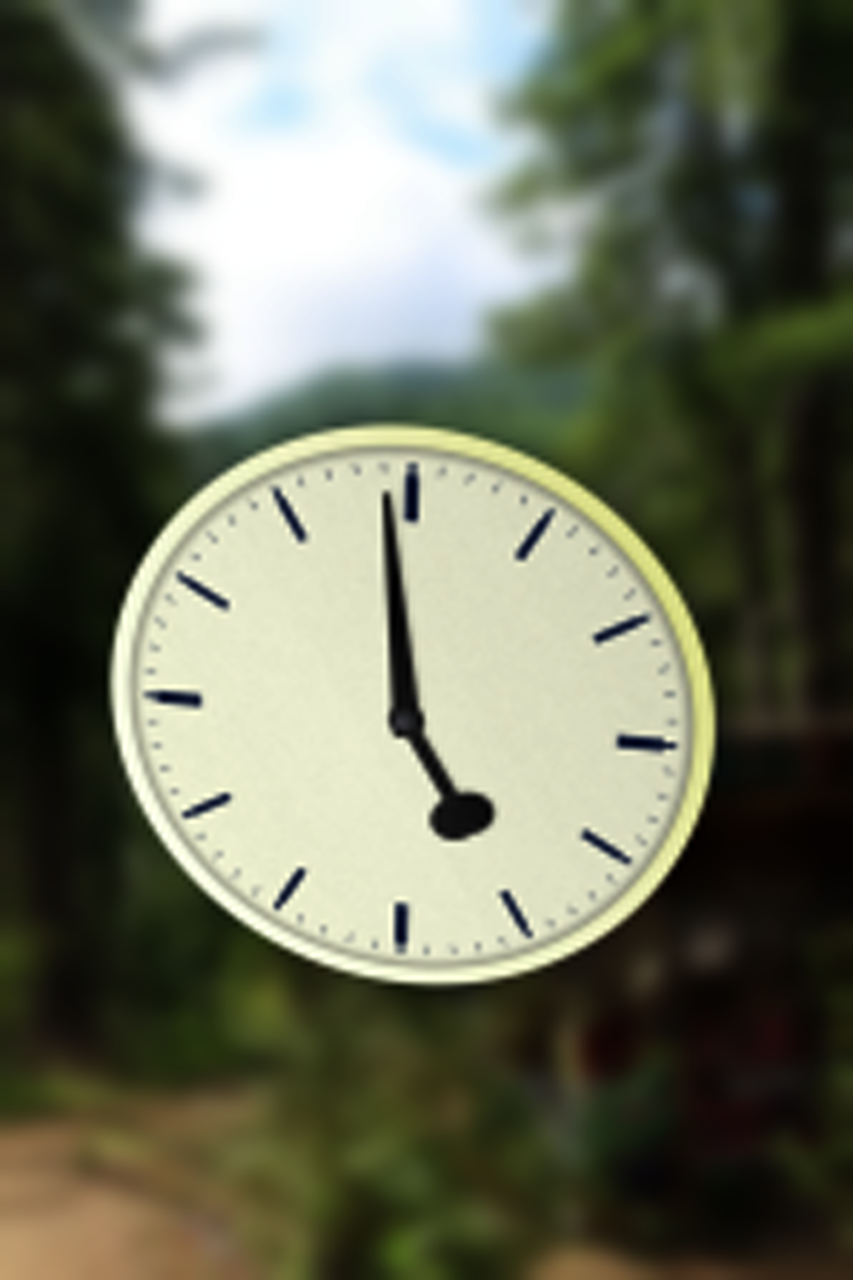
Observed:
4:59
